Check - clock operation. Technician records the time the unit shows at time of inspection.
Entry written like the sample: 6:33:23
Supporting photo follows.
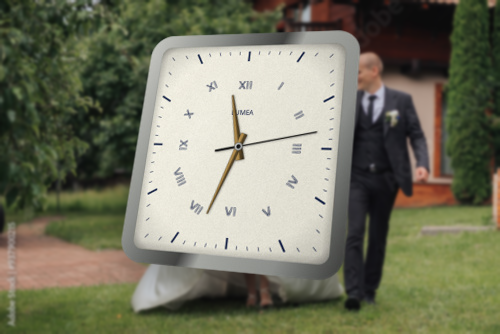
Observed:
11:33:13
